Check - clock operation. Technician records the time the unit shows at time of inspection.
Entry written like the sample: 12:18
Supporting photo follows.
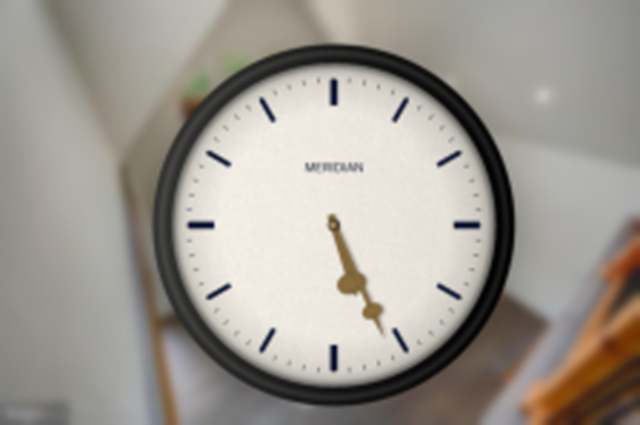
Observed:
5:26
